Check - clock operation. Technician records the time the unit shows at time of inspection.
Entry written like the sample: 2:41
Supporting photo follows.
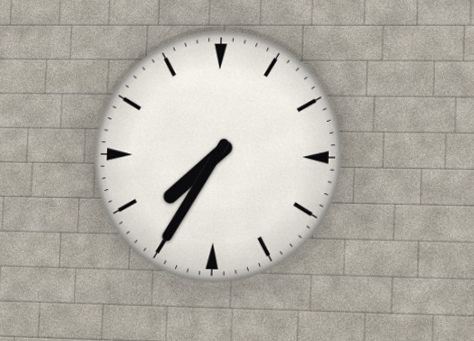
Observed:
7:35
